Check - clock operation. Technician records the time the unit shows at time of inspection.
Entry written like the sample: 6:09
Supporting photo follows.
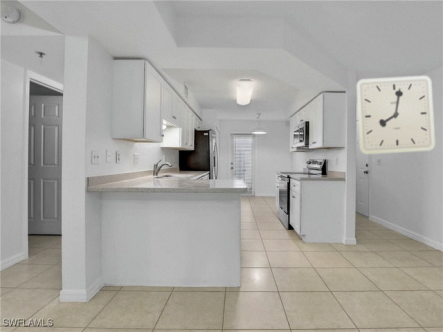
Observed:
8:02
